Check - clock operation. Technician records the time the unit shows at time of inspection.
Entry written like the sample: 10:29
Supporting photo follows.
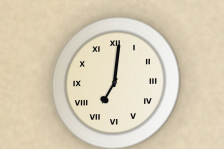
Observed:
7:01
